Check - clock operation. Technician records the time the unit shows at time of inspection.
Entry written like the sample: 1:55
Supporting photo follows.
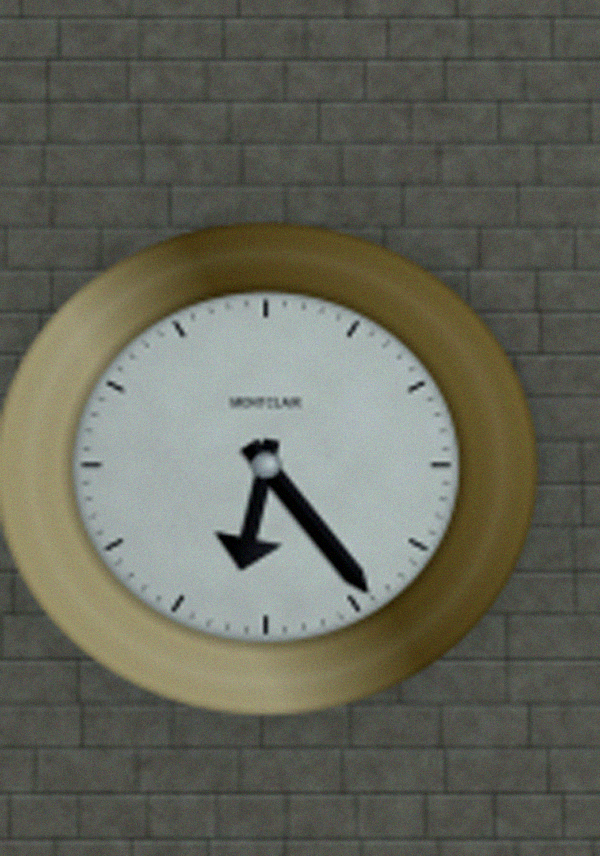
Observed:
6:24
